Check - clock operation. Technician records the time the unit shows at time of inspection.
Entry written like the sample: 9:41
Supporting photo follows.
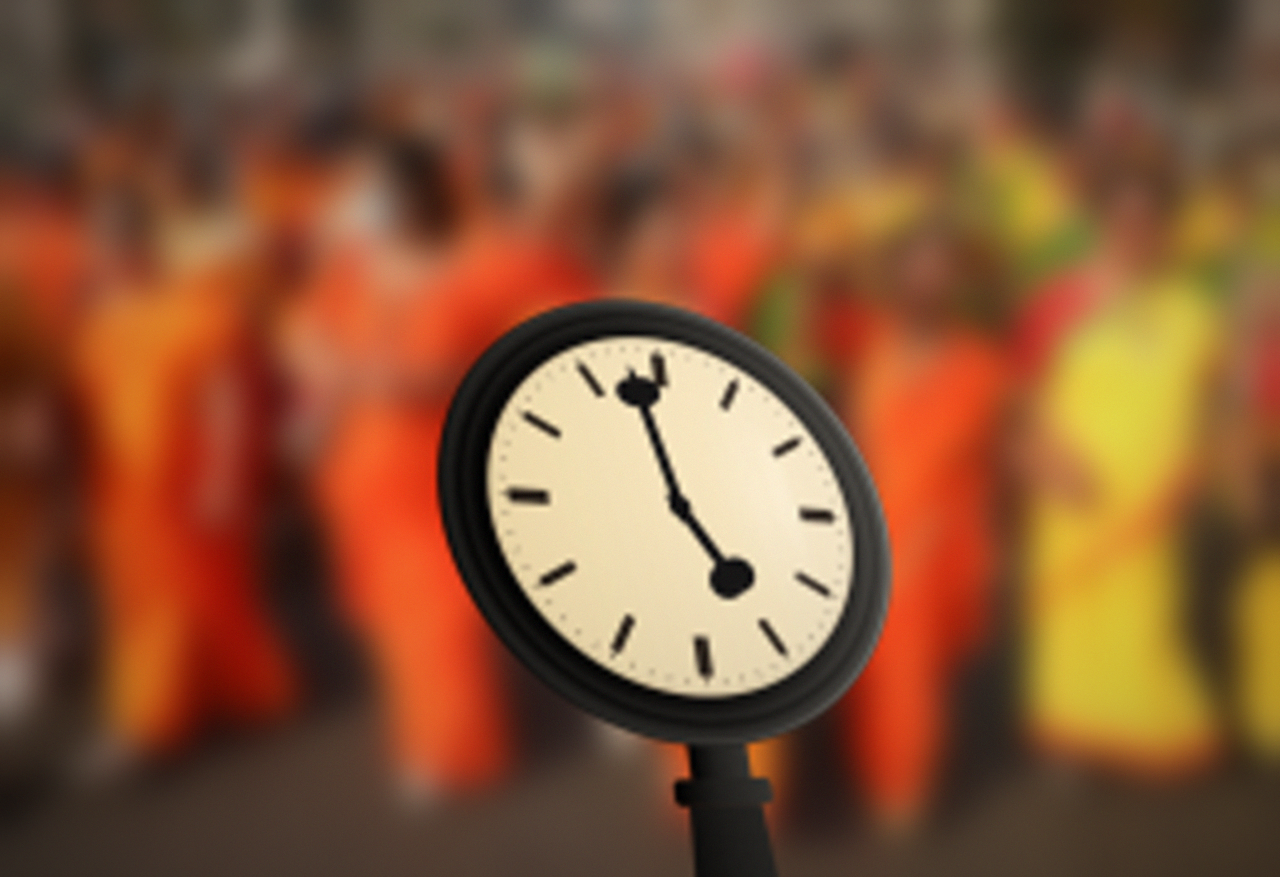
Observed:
4:58
